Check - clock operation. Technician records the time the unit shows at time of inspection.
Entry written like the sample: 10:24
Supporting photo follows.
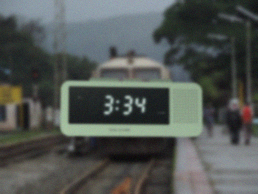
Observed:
3:34
